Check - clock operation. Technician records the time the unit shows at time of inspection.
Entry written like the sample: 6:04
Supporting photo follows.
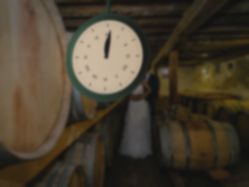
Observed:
12:01
